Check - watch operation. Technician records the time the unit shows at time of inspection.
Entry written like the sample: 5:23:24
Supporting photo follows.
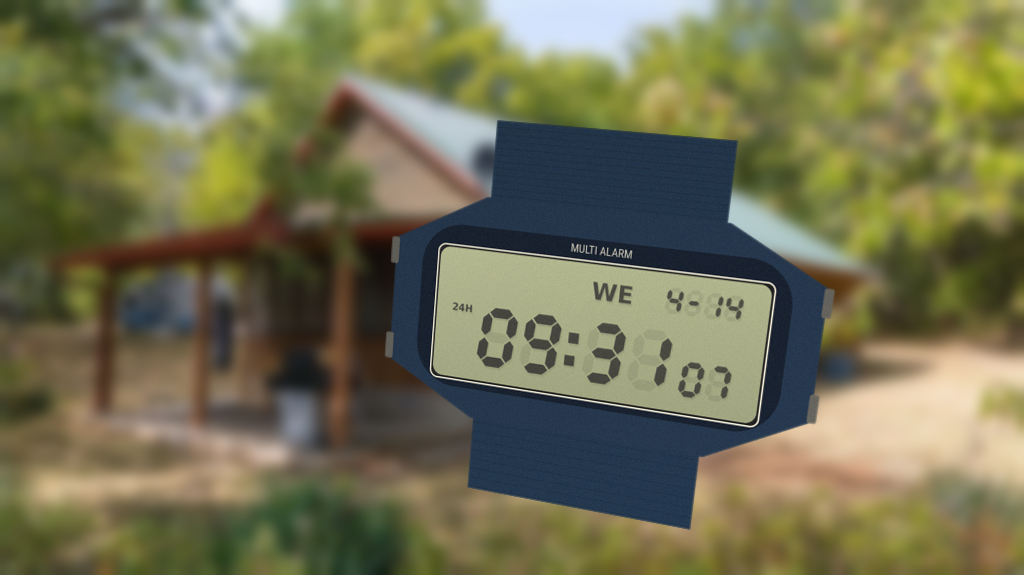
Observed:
9:31:07
